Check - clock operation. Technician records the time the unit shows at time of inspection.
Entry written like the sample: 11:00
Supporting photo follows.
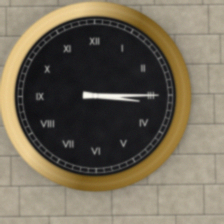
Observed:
3:15
